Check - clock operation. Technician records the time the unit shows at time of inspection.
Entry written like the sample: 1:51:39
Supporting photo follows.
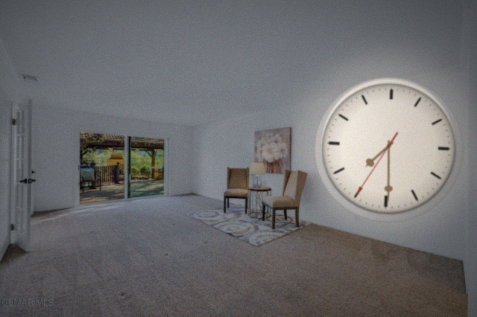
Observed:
7:29:35
